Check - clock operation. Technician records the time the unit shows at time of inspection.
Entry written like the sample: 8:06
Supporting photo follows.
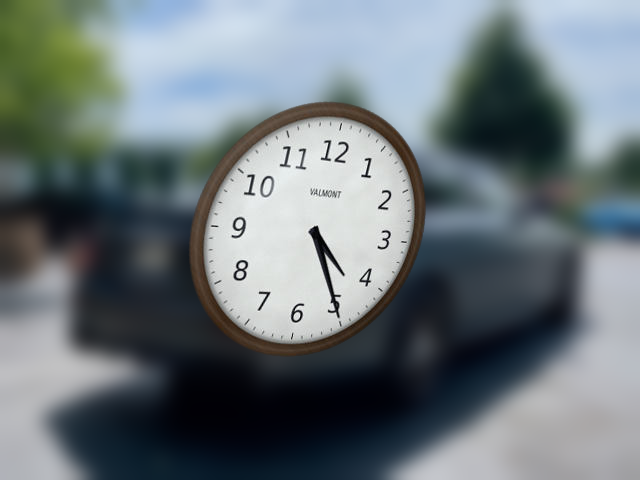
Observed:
4:25
